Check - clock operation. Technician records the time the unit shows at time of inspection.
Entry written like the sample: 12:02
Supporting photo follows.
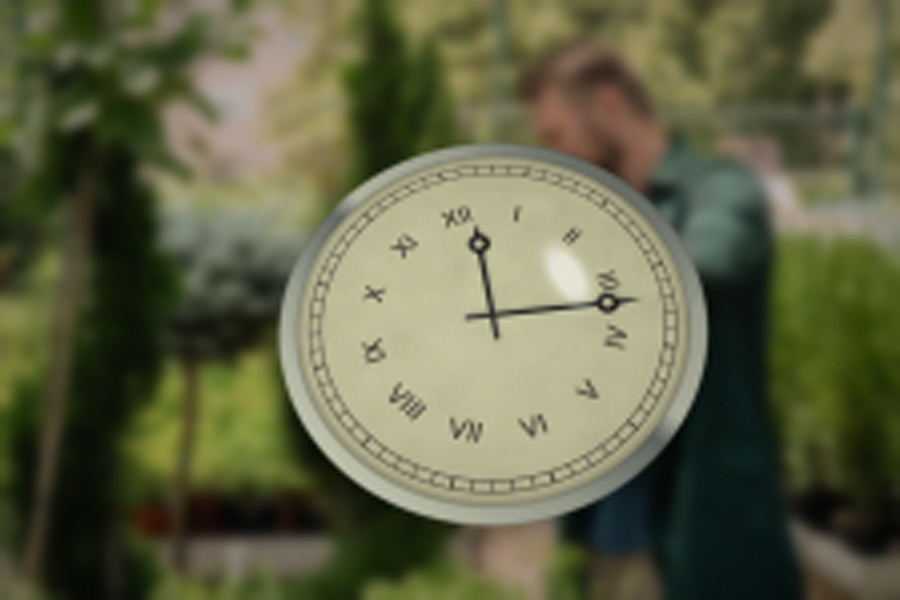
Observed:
12:17
